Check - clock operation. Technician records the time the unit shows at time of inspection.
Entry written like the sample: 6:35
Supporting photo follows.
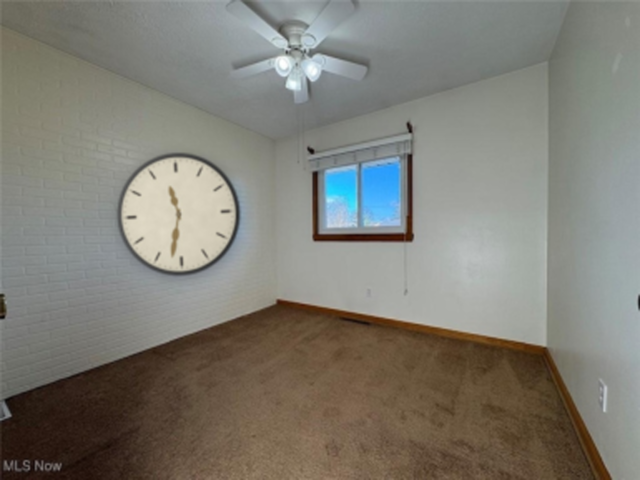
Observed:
11:32
